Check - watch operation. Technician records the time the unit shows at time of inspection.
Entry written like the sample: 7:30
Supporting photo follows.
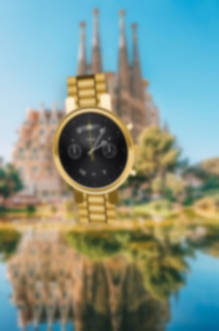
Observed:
2:06
